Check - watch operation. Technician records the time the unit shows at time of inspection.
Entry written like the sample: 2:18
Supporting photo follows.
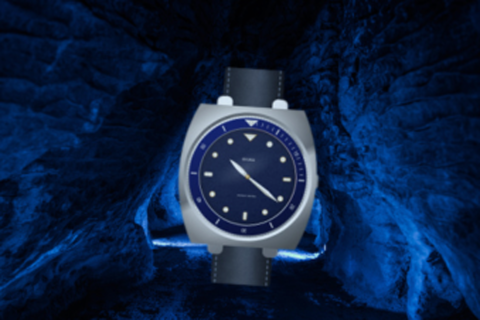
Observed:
10:21
